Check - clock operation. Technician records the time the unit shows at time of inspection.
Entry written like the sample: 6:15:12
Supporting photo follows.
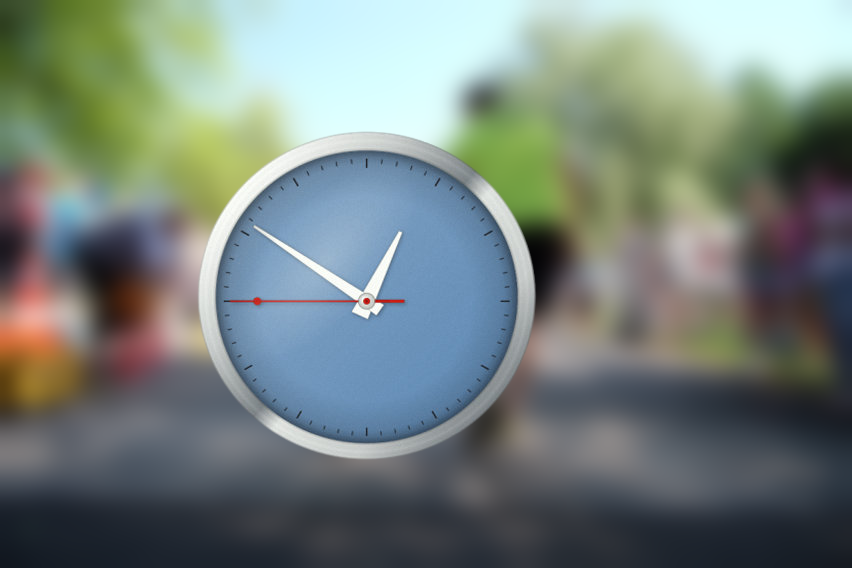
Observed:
12:50:45
